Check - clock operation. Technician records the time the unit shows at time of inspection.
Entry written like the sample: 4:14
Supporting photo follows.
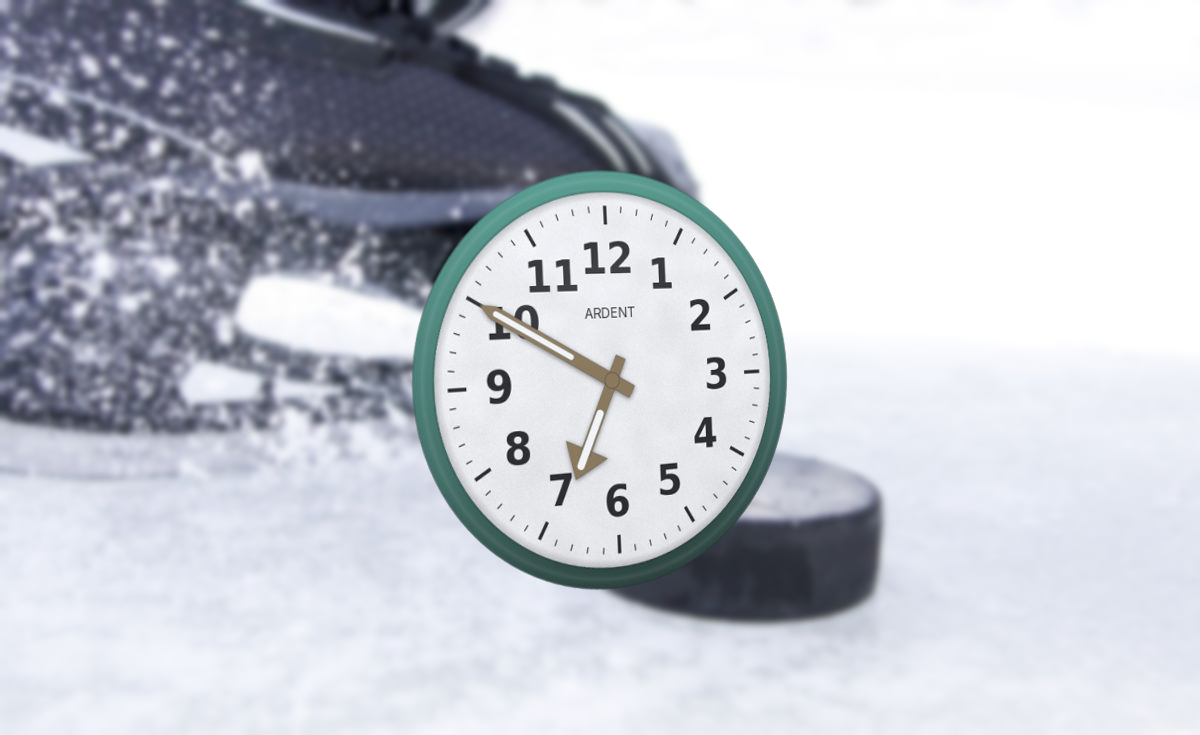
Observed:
6:50
